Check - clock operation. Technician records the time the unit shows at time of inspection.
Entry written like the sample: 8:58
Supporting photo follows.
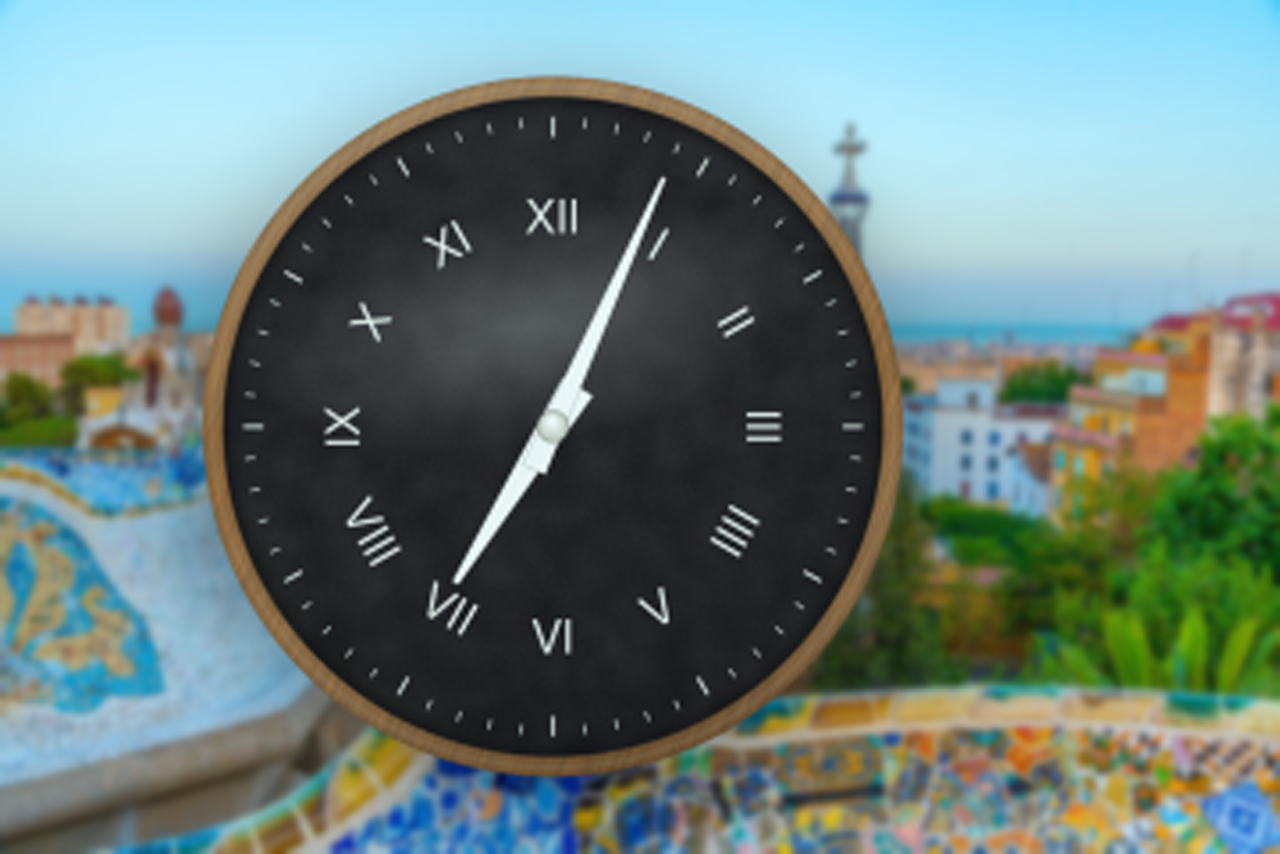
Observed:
7:04
